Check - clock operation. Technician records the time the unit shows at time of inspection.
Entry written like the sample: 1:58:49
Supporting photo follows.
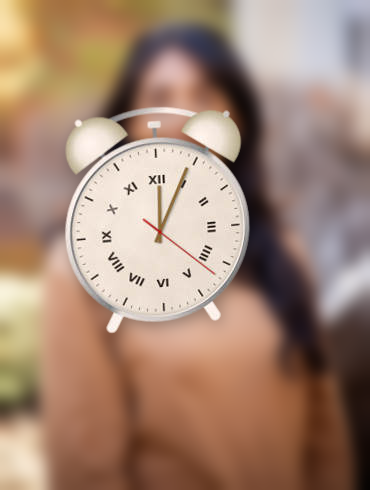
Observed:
12:04:22
